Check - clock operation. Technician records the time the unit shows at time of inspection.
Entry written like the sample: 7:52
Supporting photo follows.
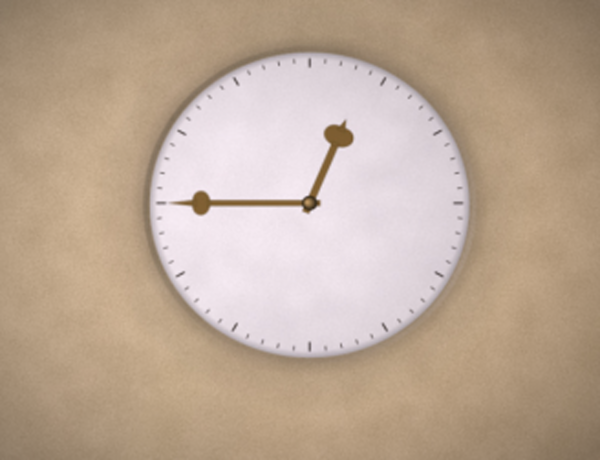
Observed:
12:45
